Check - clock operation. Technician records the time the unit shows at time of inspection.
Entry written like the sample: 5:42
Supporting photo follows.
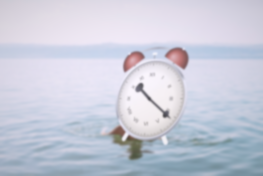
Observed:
10:21
